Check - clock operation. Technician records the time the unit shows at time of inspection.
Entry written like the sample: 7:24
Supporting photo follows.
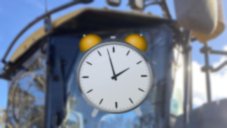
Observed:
1:58
